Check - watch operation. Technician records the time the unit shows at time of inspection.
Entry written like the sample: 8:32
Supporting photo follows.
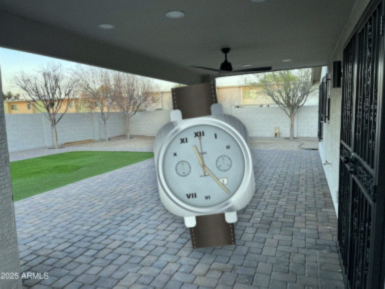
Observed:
11:24
